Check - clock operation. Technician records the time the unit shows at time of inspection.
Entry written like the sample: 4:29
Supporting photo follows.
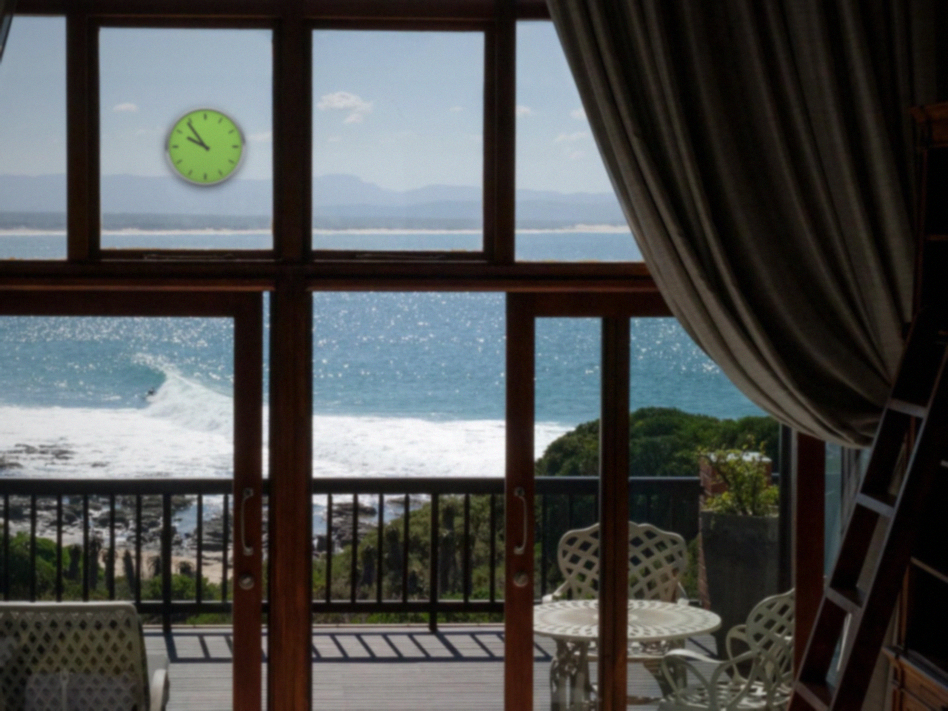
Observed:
9:54
